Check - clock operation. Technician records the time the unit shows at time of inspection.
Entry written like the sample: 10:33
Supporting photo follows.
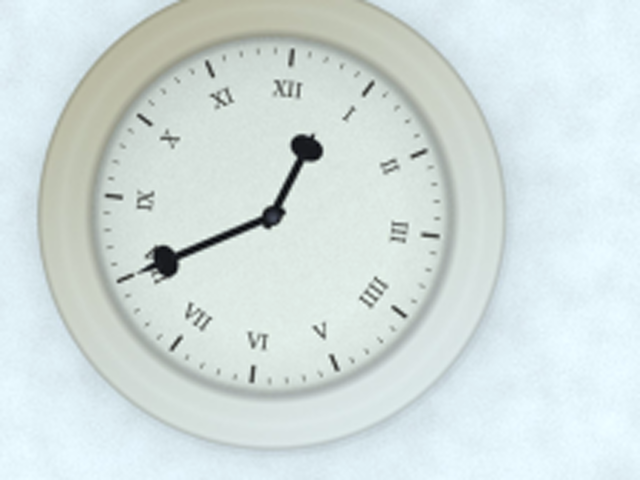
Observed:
12:40
